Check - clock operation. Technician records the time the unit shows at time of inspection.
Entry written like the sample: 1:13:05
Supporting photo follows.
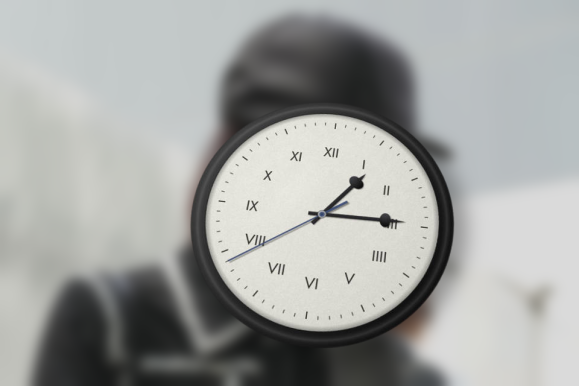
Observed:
1:14:39
